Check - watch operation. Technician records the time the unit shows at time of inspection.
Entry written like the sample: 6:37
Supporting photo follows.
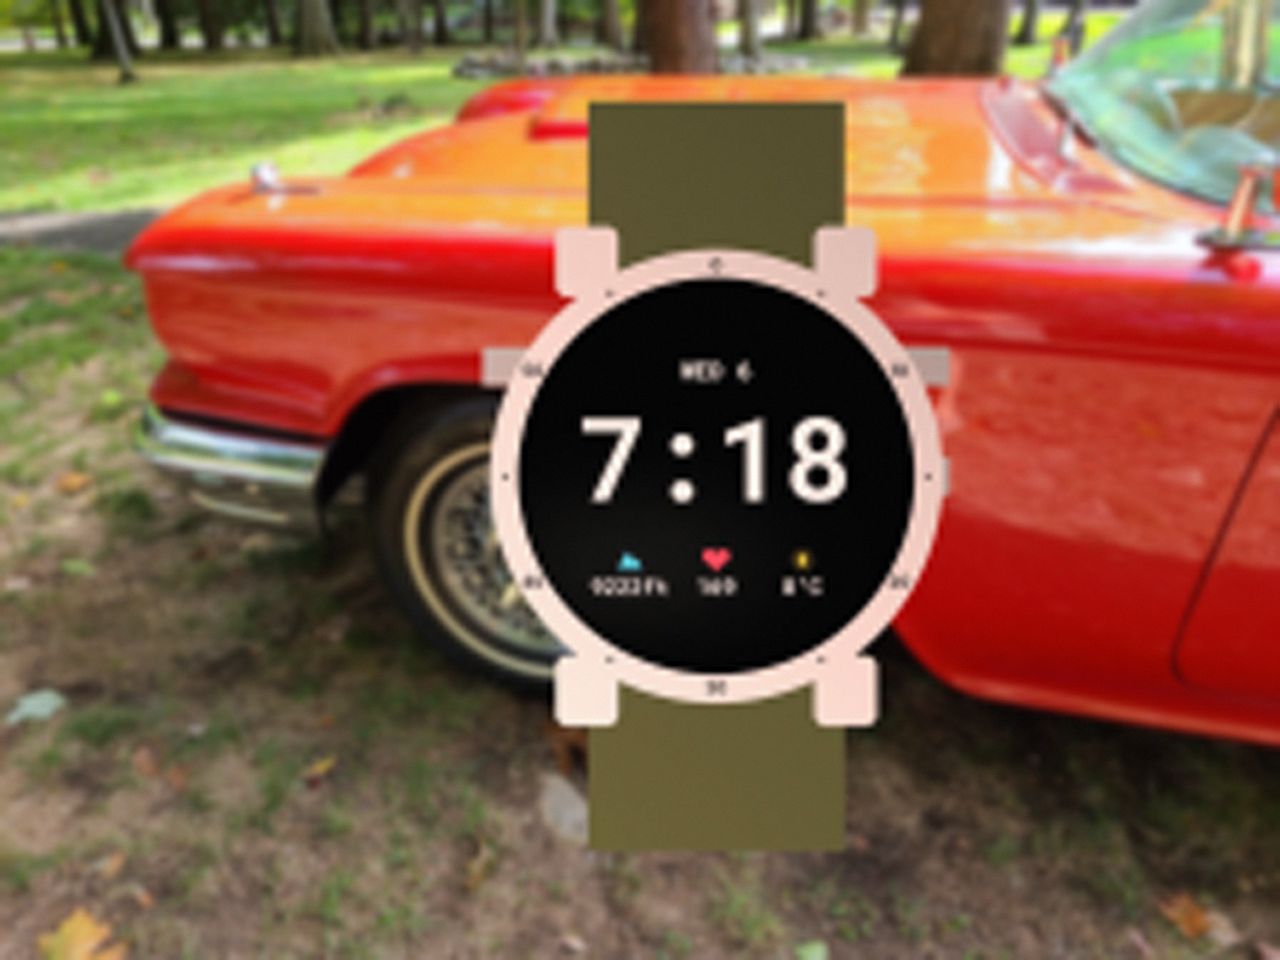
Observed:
7:18
